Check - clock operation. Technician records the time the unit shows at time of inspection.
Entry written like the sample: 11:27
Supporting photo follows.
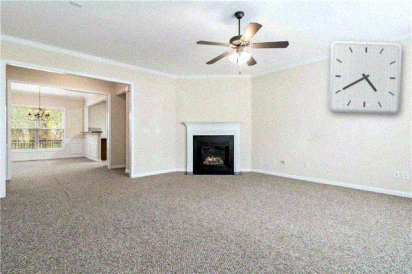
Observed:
4:40
